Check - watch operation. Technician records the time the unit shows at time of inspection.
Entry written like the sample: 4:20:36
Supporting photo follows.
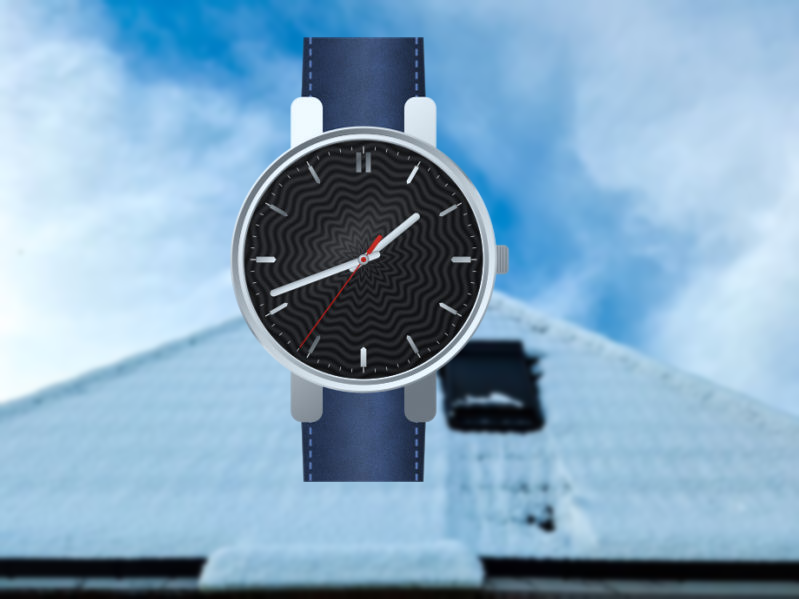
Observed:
1:41:36
